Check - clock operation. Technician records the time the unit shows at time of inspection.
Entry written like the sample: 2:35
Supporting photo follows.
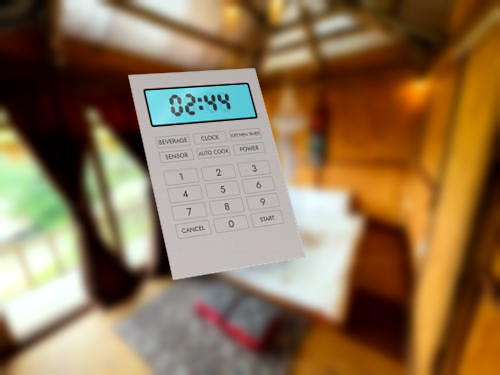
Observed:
2:44
